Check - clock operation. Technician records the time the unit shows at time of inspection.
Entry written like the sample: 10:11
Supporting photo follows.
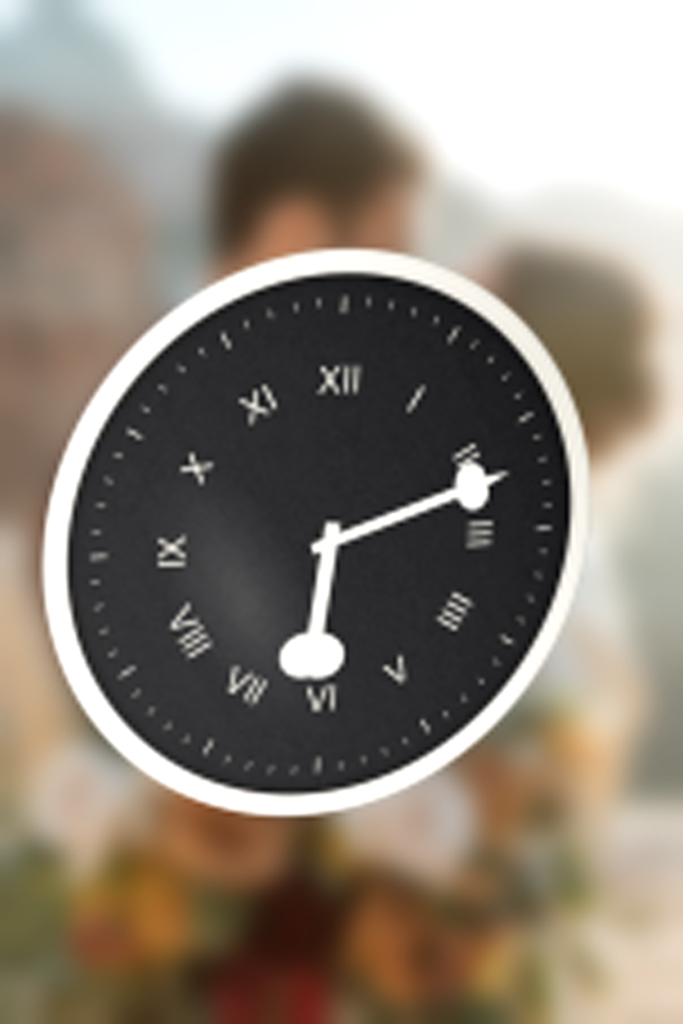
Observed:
6:12
